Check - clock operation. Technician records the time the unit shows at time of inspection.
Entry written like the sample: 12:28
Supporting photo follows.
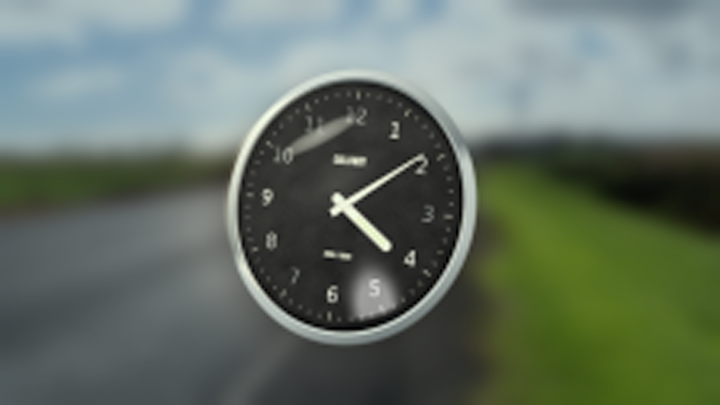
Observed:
4:09
